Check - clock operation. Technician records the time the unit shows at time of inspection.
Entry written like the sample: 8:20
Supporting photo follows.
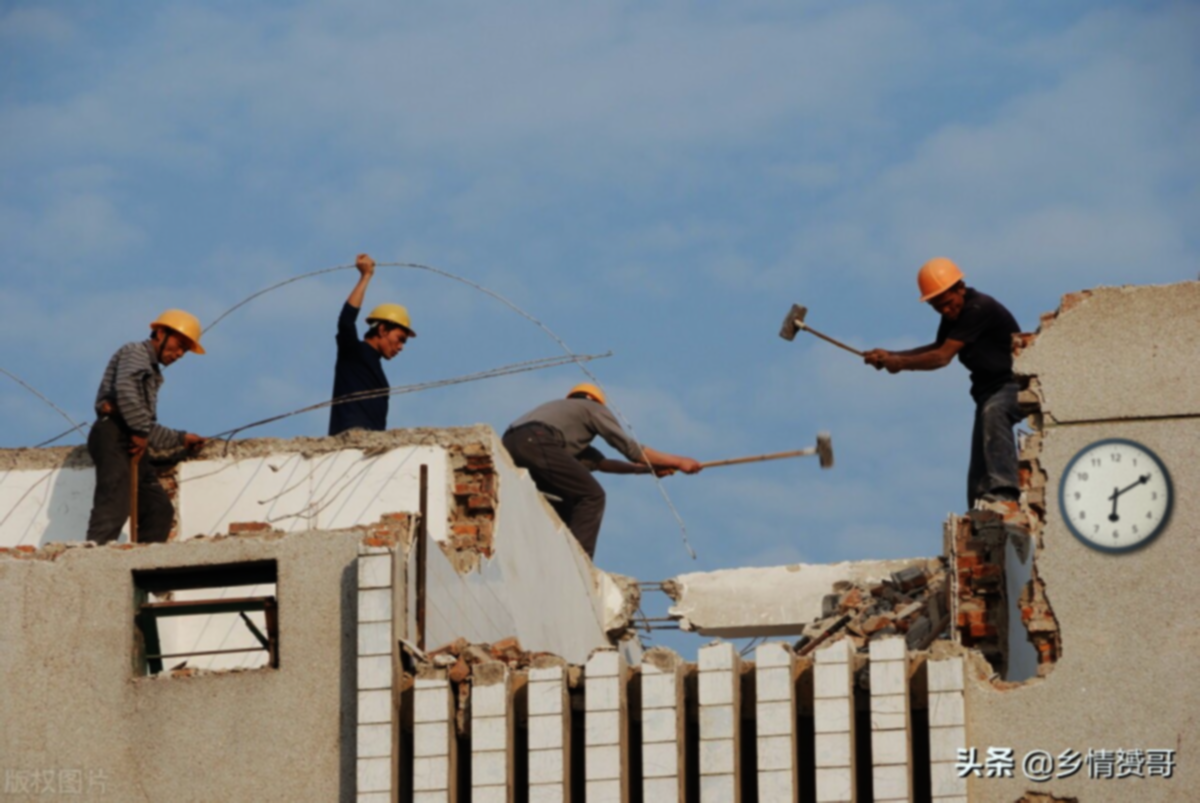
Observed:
6:10
